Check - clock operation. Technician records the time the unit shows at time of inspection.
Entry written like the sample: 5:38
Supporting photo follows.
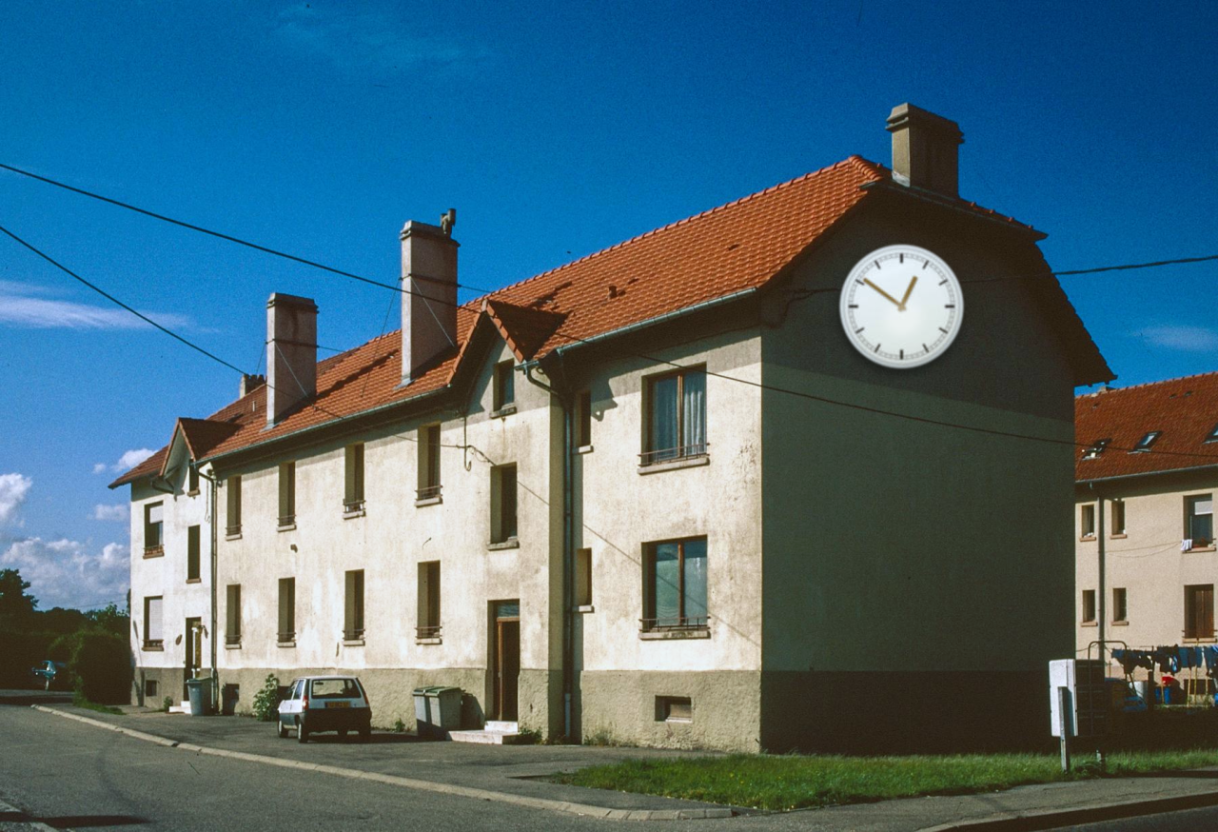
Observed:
12:51
